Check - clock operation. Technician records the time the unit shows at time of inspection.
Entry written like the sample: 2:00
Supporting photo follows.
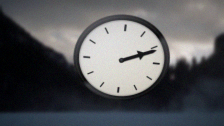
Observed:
2:11
